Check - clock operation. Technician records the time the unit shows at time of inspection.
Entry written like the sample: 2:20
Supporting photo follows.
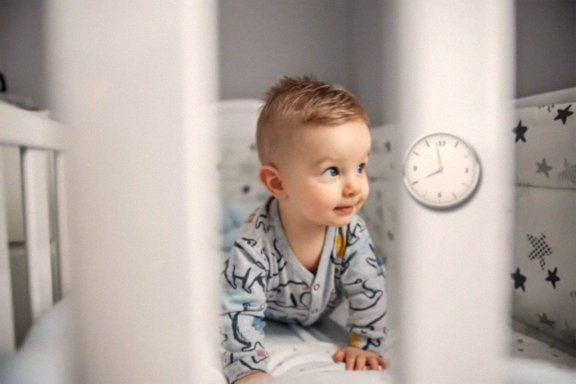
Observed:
7:58
